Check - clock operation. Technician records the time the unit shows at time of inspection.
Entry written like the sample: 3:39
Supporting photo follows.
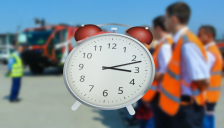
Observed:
3:12
